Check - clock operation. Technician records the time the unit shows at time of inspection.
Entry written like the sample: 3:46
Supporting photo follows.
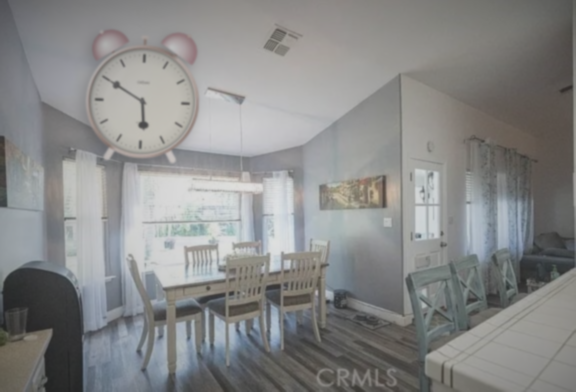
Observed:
5:50
